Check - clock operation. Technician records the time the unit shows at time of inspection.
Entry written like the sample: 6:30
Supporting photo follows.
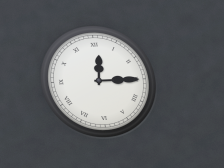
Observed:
12:15
